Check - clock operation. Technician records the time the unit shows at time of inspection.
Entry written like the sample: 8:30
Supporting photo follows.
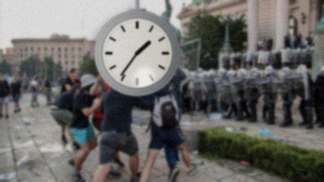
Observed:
1:36
